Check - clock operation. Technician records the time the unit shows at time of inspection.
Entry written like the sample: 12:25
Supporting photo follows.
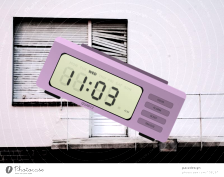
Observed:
11:03
